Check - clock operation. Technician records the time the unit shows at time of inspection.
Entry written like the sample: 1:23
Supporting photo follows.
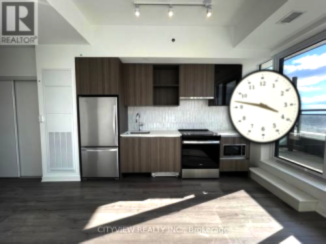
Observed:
3:47
